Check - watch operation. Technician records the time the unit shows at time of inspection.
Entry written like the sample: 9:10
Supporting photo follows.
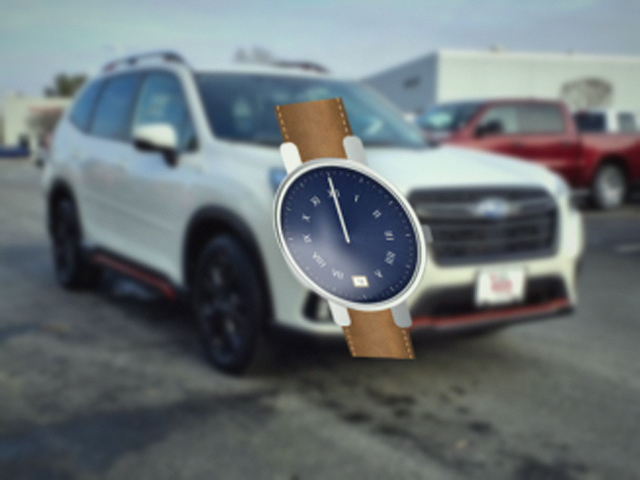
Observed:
12:00
